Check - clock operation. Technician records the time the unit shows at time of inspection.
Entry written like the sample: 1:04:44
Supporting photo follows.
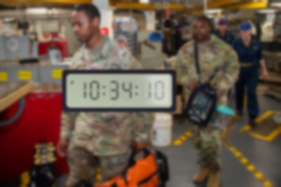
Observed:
10:34:10
